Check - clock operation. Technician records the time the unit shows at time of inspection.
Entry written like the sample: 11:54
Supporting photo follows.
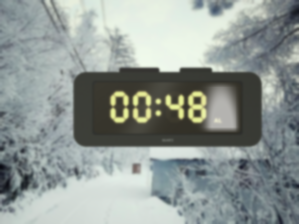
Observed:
0:48
